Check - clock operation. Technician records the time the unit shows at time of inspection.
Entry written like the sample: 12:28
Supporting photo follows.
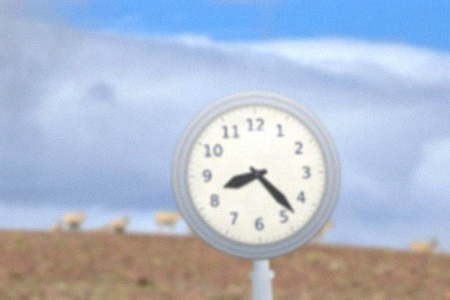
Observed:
8:23
